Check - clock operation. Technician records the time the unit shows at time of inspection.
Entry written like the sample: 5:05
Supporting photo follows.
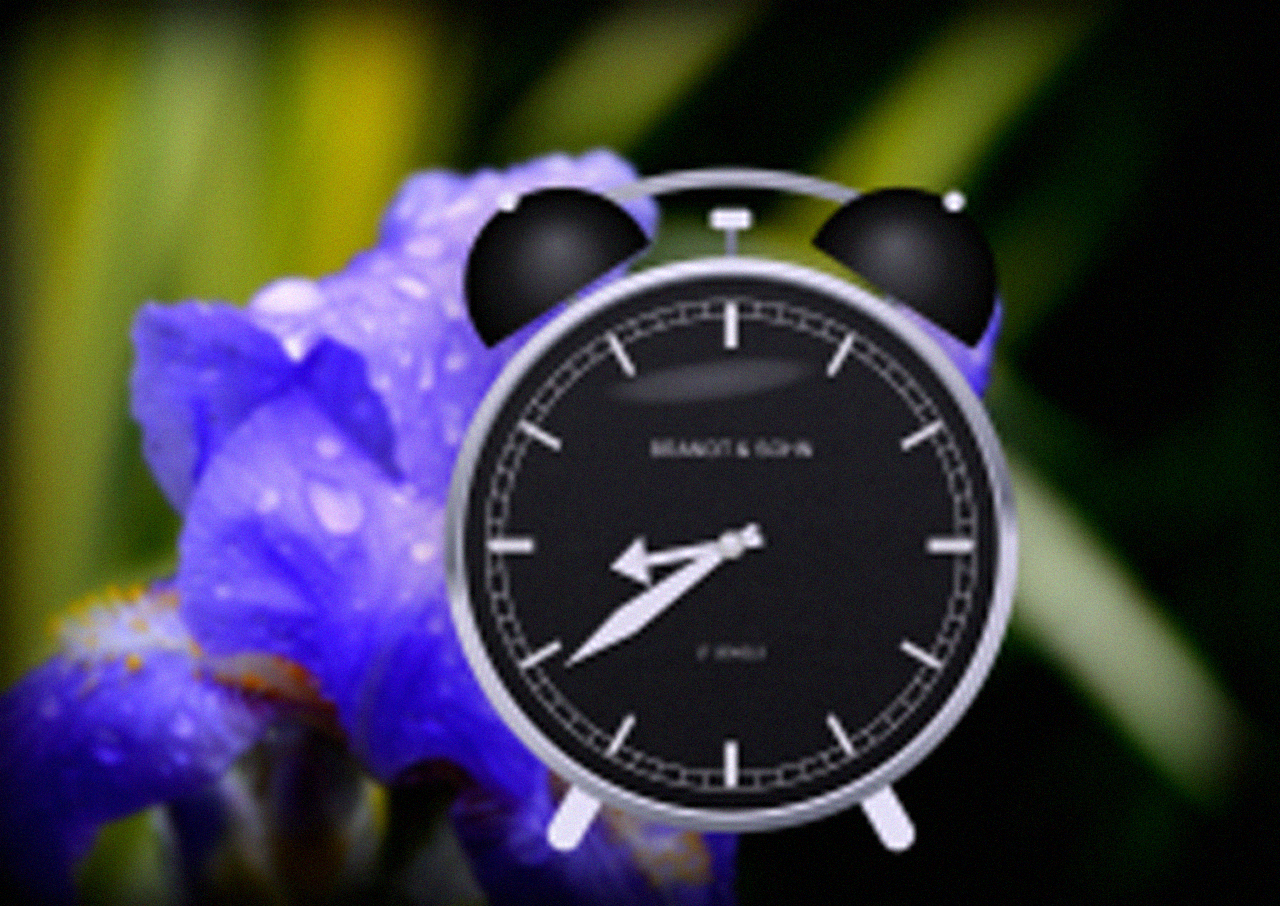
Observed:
8:39
